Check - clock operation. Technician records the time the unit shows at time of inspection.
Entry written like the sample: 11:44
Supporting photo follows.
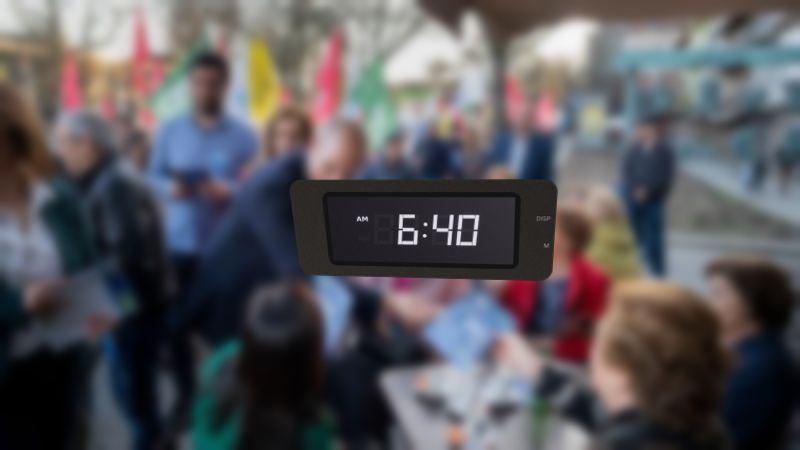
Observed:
6:40
